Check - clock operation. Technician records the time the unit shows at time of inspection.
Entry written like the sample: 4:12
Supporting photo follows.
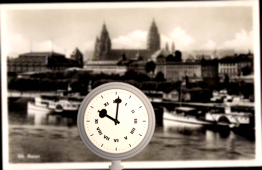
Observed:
10:01
